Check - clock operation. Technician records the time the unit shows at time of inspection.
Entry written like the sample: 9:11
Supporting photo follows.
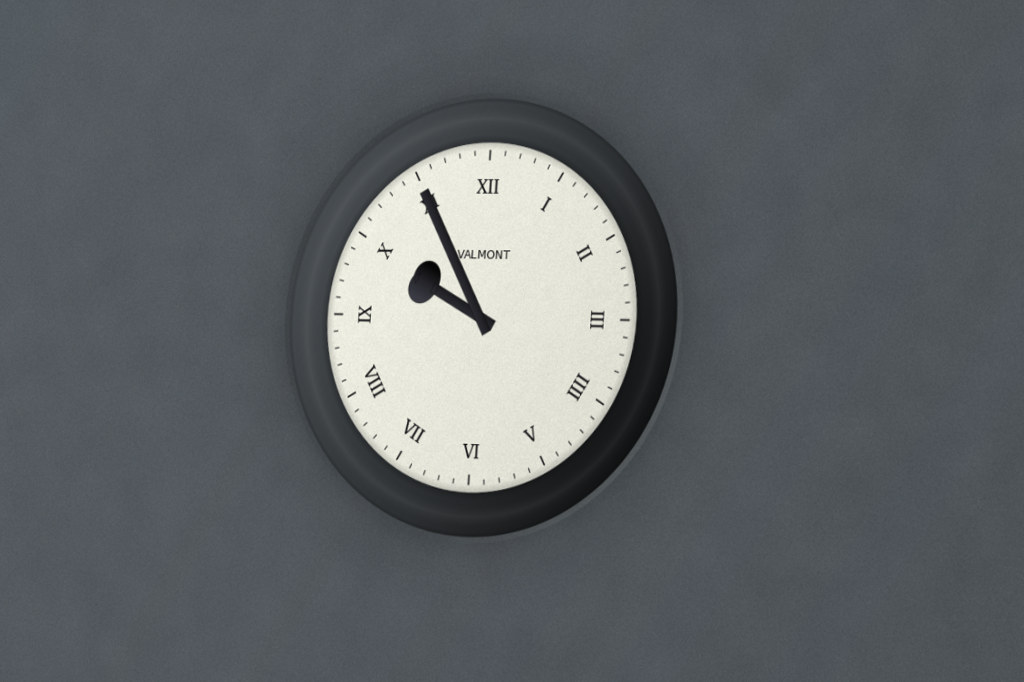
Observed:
9:55
